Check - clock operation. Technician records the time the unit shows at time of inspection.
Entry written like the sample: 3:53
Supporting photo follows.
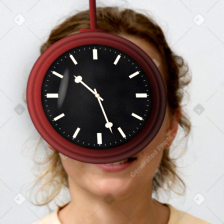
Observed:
10:27
